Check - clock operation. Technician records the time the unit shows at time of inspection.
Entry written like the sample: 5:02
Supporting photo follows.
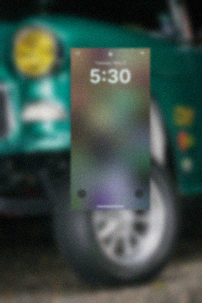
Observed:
5:30
